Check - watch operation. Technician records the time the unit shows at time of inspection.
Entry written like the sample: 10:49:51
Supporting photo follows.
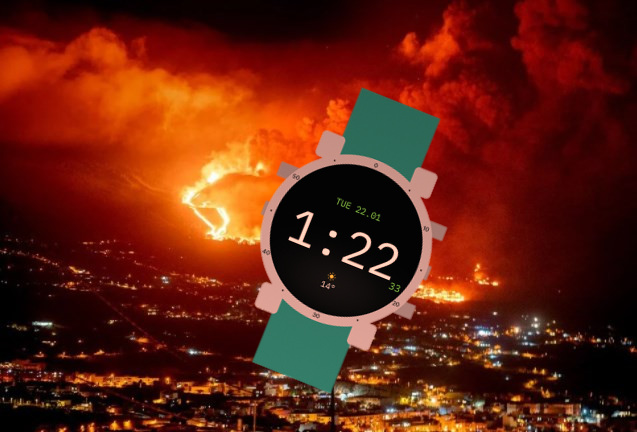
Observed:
1:22:33
